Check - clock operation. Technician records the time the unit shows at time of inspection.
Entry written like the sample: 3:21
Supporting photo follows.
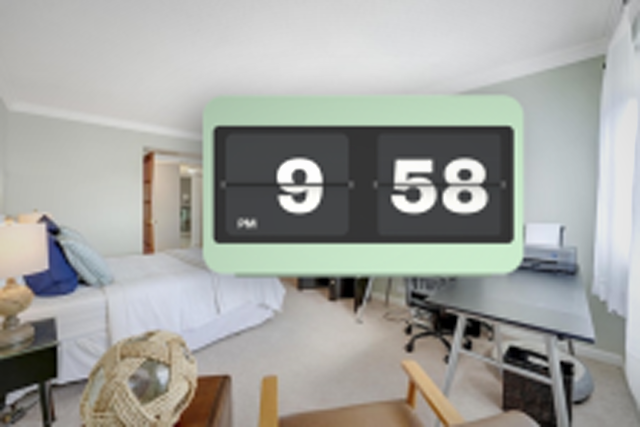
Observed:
9:58
